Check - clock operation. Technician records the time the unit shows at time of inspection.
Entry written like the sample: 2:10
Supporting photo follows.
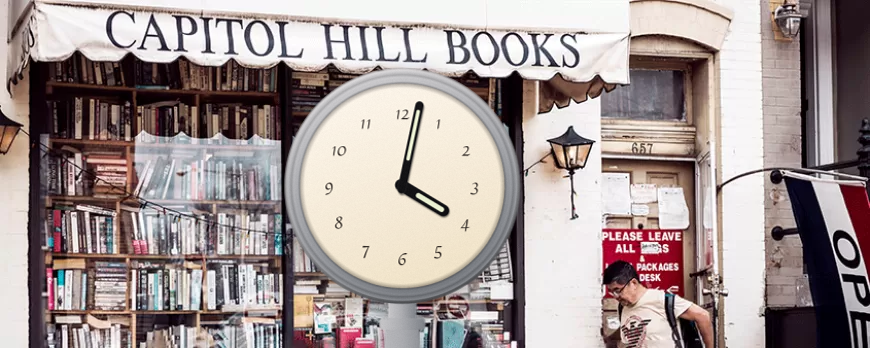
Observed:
4:02
